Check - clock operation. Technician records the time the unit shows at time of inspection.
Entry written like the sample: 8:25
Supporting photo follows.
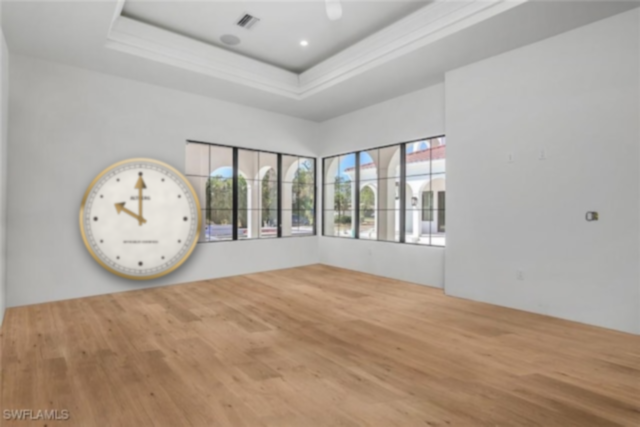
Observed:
10:00
